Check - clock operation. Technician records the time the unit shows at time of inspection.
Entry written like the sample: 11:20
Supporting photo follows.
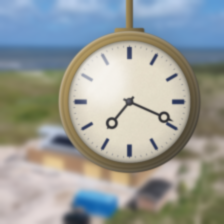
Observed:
7:19
